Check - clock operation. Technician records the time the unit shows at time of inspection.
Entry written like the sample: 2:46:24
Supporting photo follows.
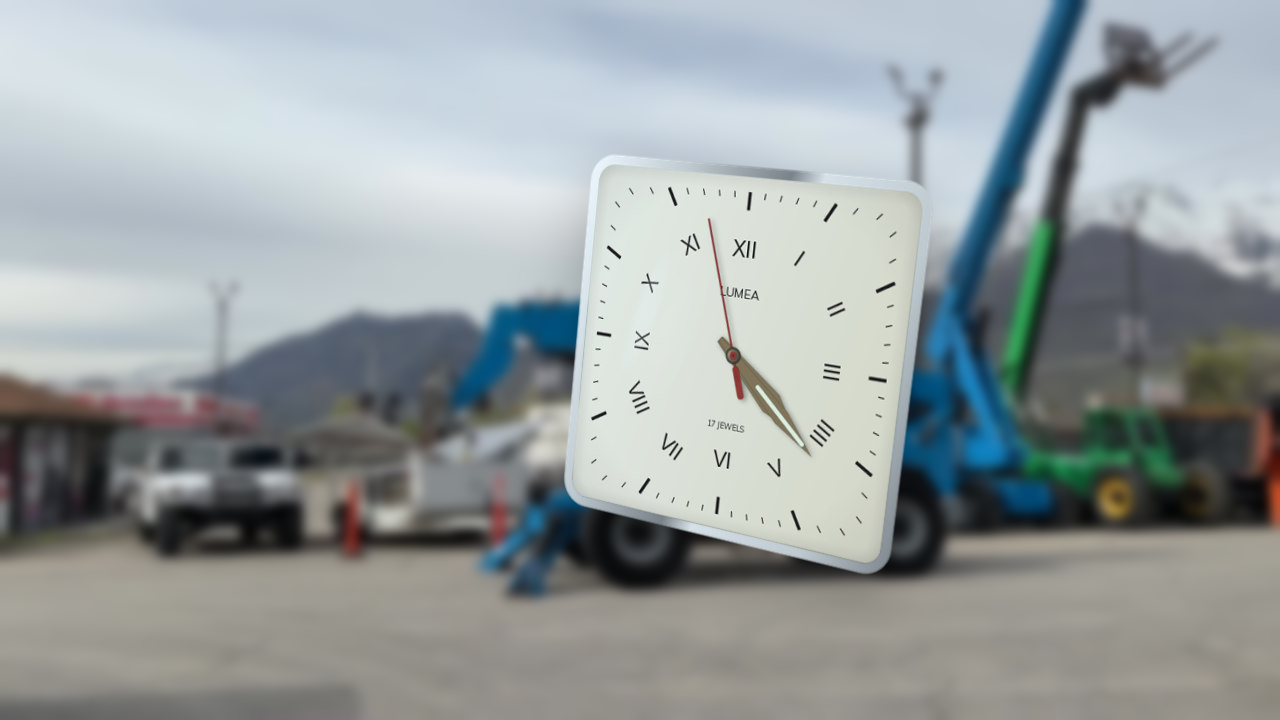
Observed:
4:21:57
